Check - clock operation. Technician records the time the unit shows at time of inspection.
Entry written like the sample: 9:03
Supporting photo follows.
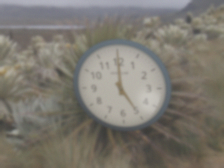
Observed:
5:00
